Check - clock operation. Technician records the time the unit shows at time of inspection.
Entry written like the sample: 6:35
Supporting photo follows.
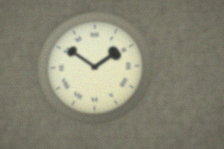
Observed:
1:51
